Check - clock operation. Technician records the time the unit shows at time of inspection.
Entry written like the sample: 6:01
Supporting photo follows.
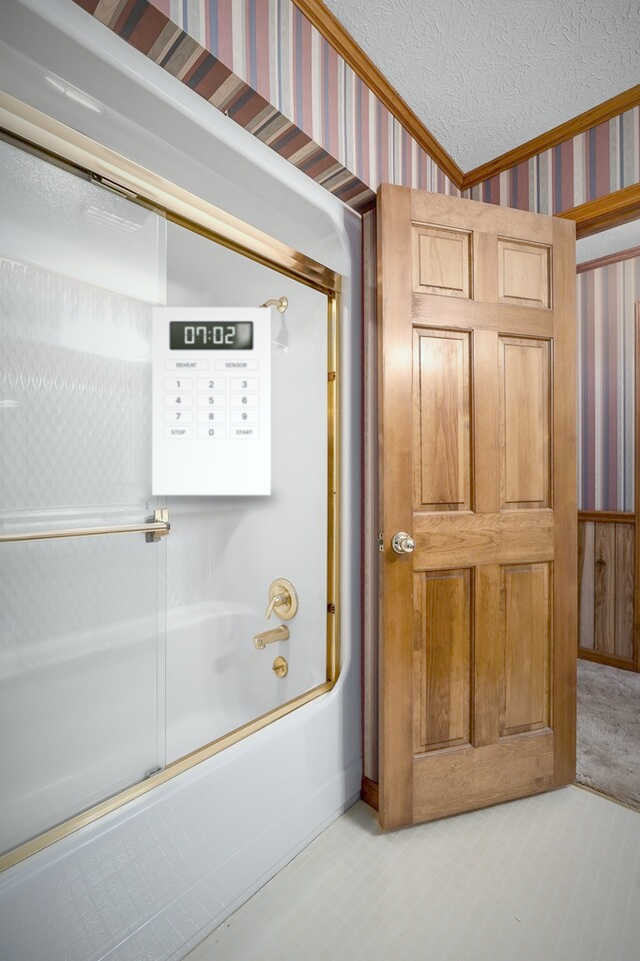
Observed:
7:02
